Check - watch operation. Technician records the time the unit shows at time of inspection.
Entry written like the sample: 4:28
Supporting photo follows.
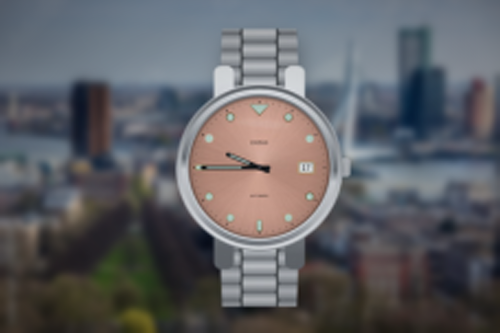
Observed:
9:45
